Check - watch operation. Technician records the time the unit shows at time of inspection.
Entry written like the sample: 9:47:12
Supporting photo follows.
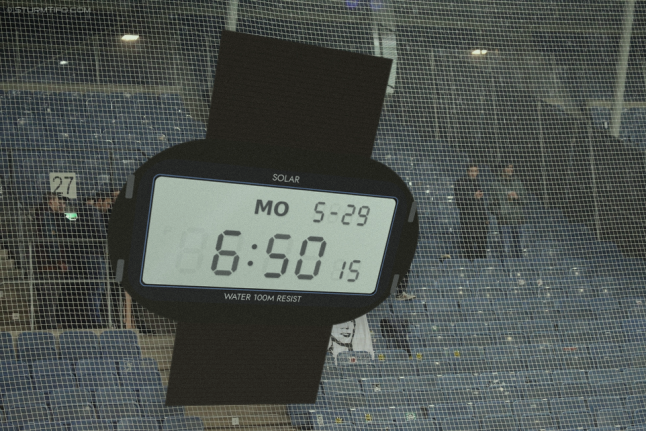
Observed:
6:50:15
